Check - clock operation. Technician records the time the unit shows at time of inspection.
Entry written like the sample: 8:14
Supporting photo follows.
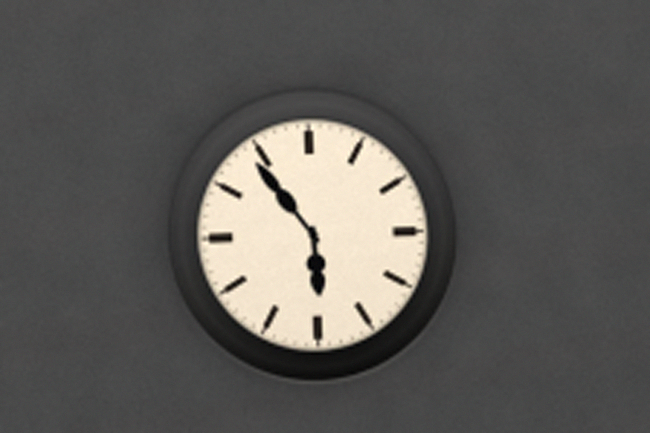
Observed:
5:54
